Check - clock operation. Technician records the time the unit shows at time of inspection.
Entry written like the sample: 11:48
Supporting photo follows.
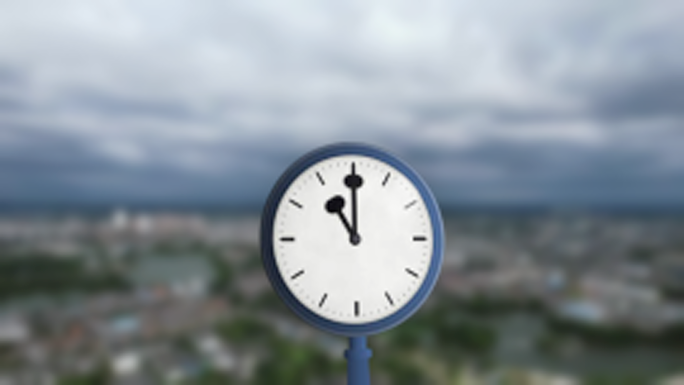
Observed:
11:00
